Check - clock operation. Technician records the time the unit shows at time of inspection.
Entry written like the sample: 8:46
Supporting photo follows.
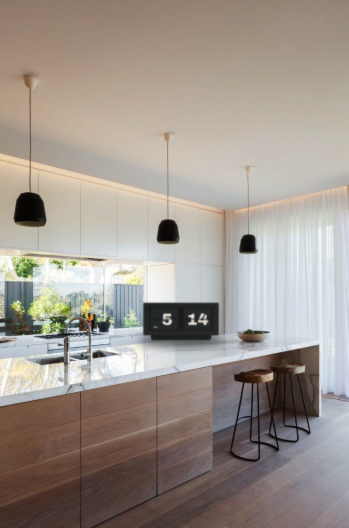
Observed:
5:14
